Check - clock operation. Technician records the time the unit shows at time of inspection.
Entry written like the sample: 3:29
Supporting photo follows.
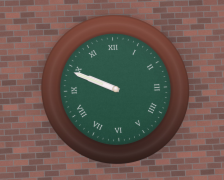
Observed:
9:49
